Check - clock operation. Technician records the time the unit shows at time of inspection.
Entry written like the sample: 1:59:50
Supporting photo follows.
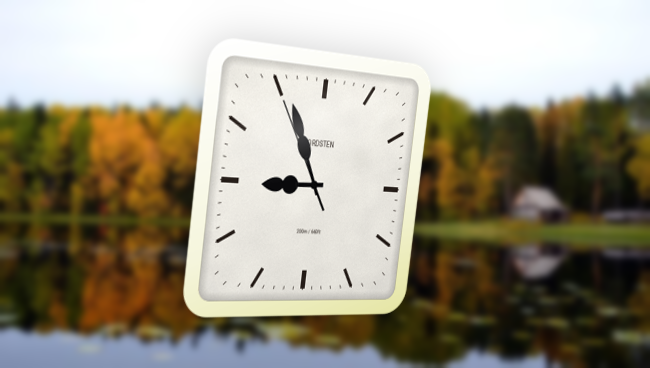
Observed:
8:55:55
